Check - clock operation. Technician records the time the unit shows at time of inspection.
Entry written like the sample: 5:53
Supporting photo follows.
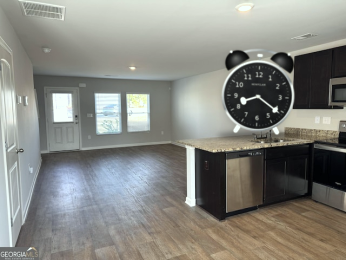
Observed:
8:21
